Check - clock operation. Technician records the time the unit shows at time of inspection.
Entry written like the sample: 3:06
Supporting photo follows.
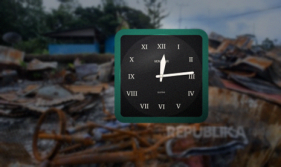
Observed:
12:14
